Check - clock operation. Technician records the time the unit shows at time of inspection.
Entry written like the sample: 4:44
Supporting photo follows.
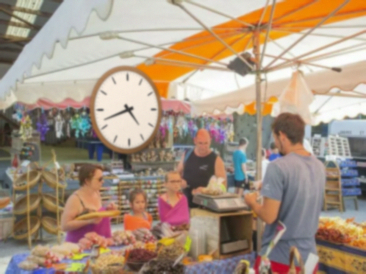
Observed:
4:42
